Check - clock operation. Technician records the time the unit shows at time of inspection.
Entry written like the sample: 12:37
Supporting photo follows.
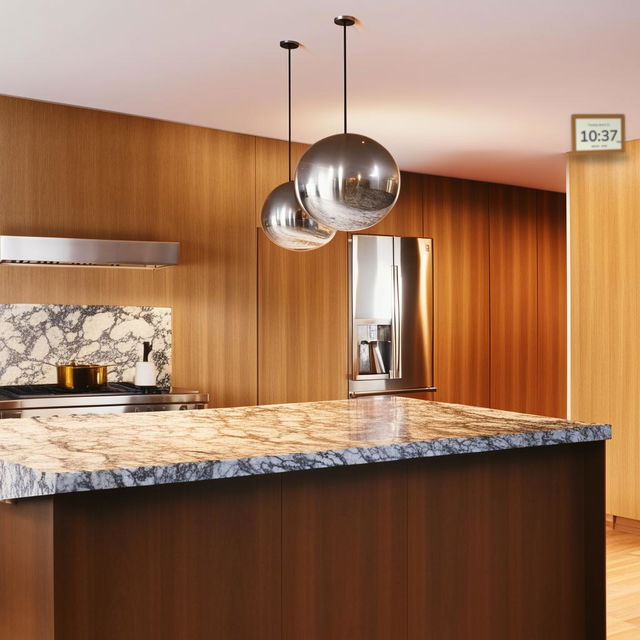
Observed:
10:37
